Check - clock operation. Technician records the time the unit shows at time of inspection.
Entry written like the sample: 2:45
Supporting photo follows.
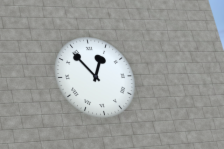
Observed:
12:54
